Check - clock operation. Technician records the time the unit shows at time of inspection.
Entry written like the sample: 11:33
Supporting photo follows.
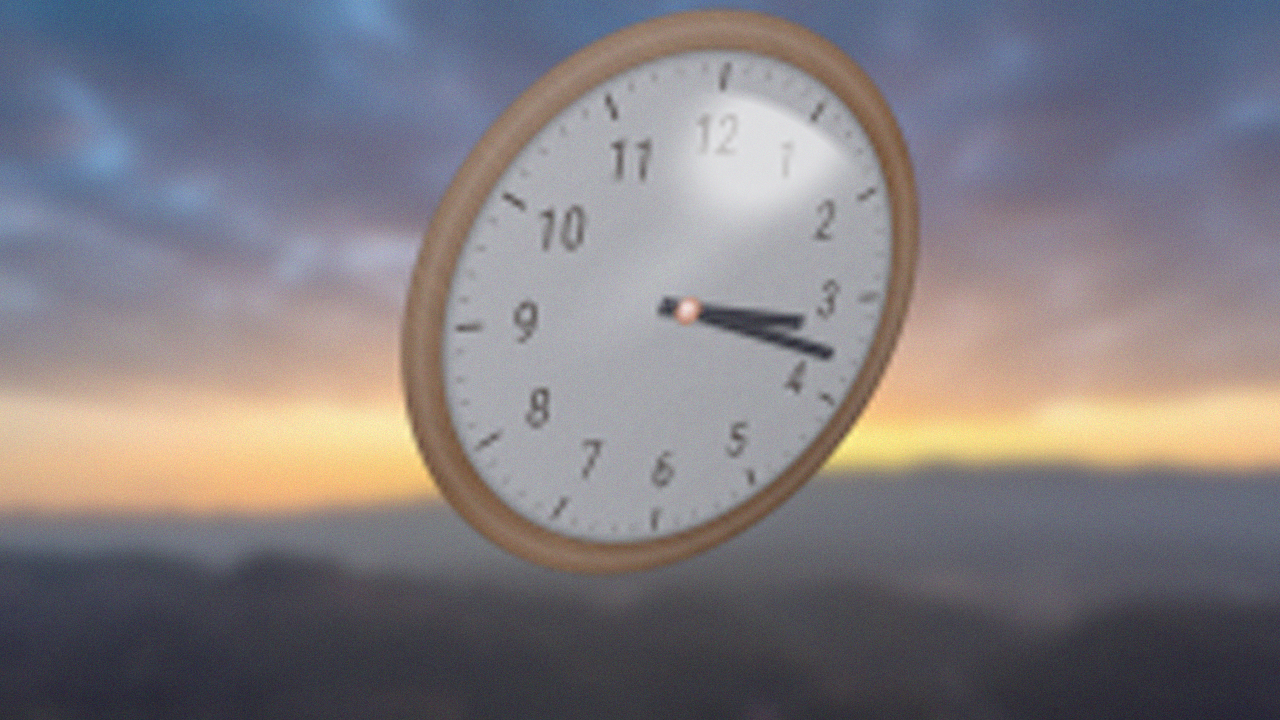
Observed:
3:18
